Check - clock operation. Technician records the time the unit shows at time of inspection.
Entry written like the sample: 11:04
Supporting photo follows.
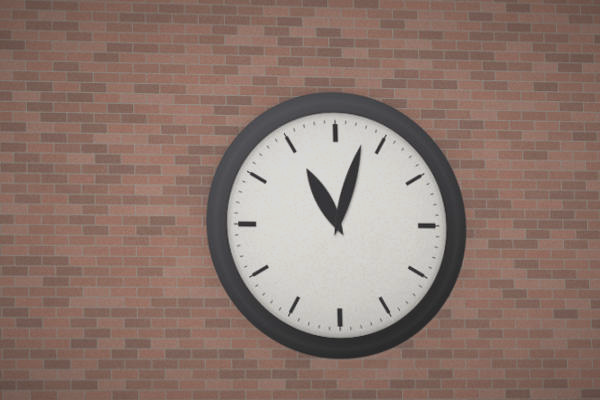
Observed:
11:03
